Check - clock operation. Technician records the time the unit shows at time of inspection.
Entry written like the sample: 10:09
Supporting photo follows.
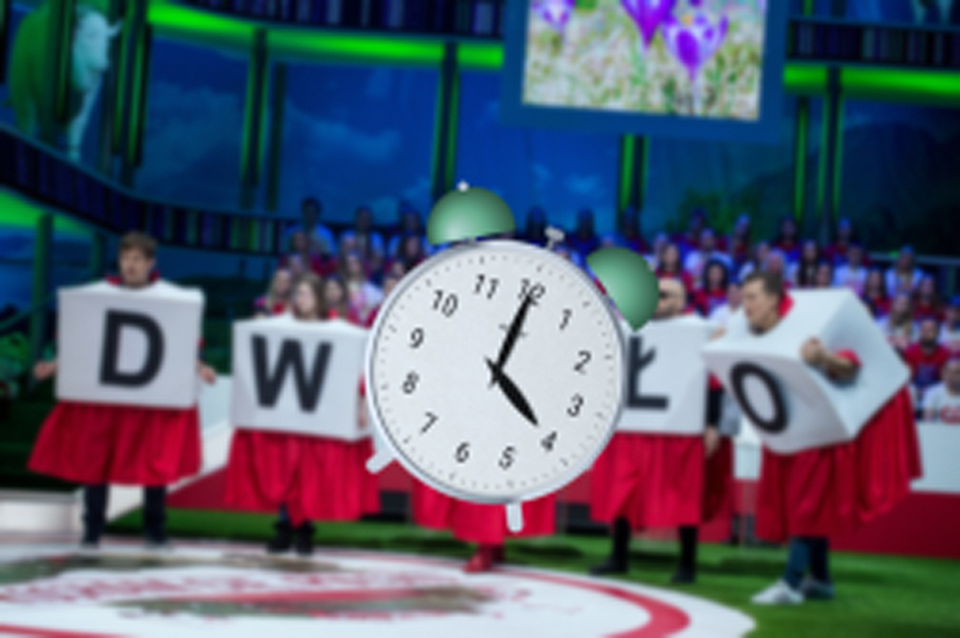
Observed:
4:00
